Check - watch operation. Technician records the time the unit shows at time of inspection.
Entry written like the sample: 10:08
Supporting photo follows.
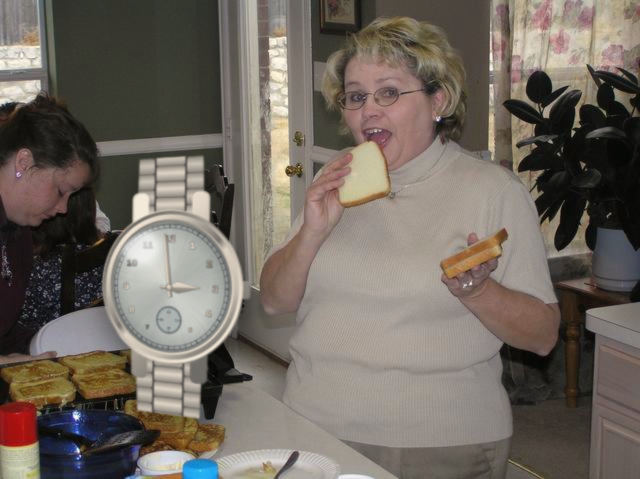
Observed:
2:59
